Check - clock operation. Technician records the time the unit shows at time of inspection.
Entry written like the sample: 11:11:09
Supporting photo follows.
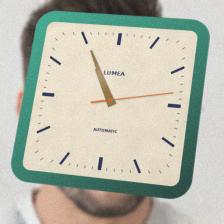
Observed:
10:55:13
